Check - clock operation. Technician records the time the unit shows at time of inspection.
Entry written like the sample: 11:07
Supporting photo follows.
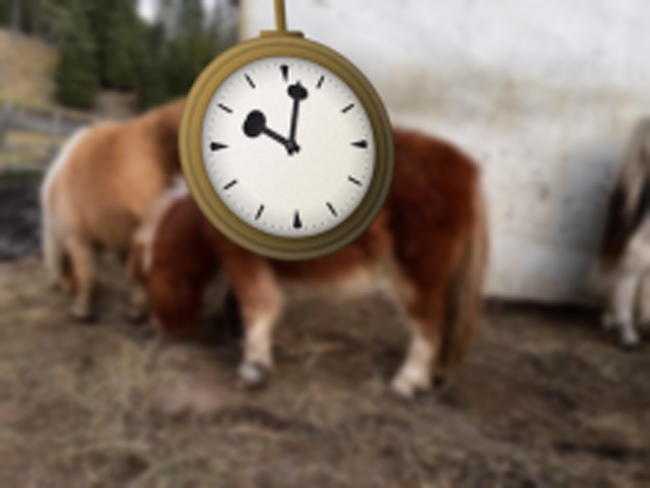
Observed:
10:02
